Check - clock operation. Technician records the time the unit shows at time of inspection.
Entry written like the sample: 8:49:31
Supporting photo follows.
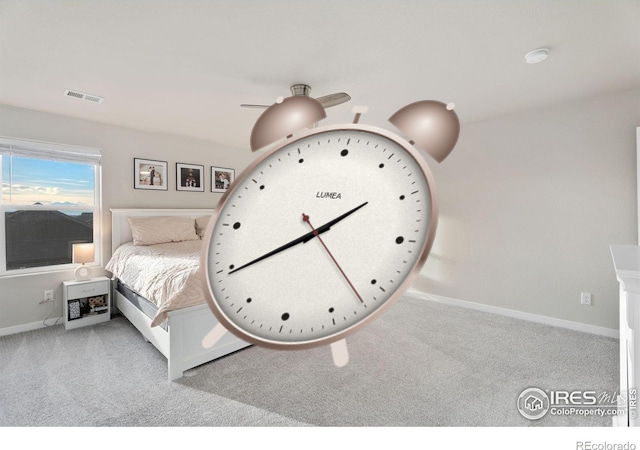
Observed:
1:39:22
